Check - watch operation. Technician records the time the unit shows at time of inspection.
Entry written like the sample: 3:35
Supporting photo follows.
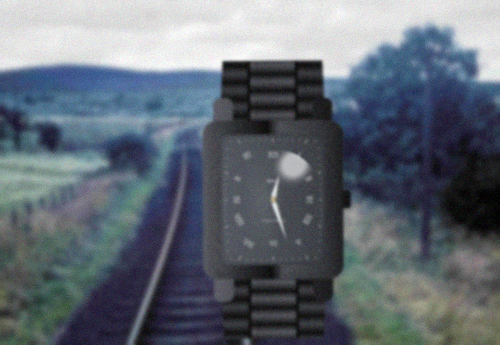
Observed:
12:27
